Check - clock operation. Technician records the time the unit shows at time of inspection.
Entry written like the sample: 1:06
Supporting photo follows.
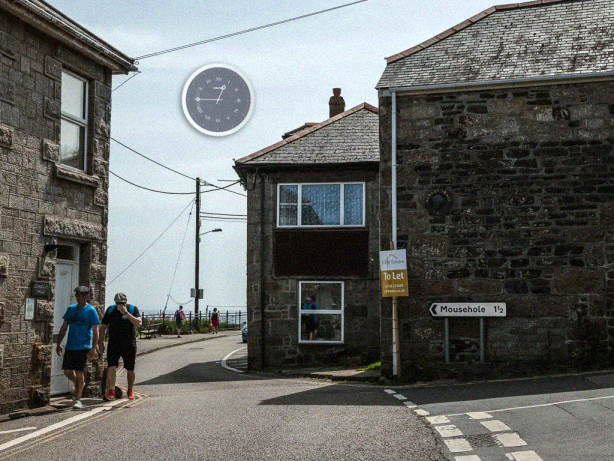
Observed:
12:45
